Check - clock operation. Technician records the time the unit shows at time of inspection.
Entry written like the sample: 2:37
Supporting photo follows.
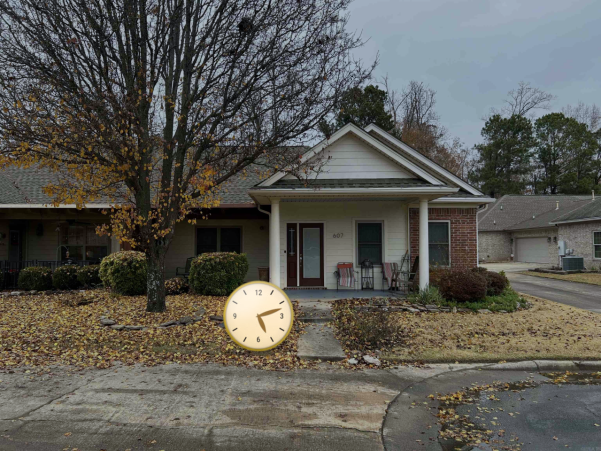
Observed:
5:12
